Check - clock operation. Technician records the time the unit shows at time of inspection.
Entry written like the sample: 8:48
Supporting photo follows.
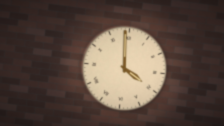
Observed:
3:59
